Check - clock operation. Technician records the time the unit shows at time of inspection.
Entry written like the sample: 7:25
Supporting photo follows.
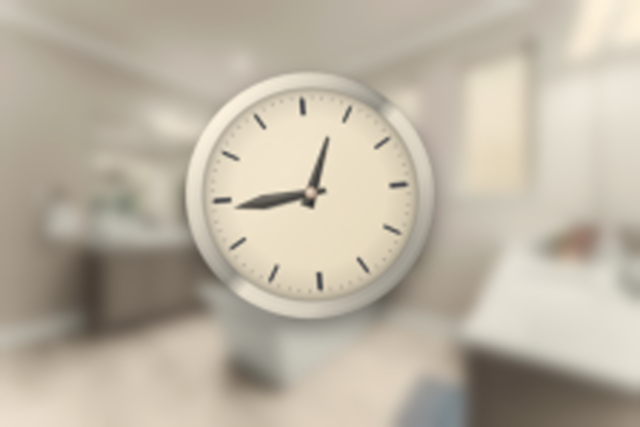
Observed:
12:44
